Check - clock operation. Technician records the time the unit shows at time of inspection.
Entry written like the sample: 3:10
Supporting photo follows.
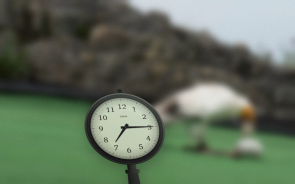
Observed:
7:15
